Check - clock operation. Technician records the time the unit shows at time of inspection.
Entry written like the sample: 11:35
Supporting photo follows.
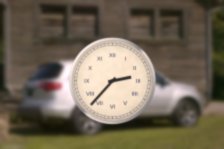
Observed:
2:37
